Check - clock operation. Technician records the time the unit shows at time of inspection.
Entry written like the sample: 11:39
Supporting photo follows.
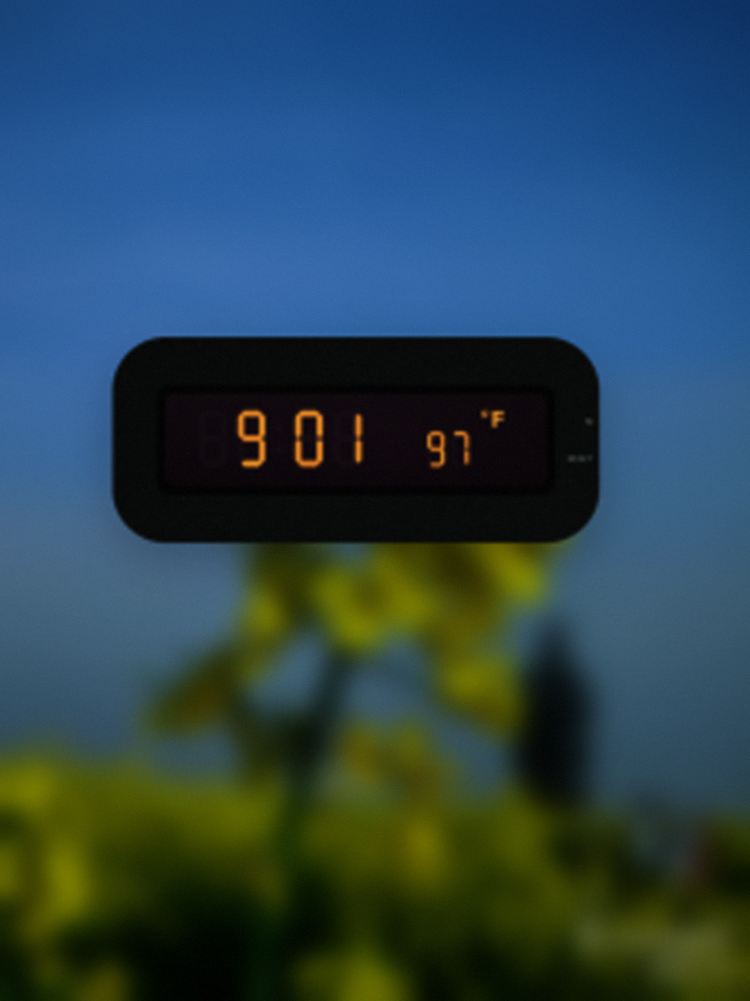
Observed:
9:01
